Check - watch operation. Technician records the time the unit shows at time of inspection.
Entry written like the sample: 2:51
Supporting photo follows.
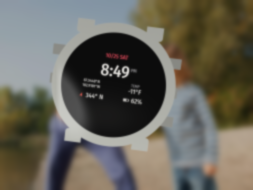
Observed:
8:49
